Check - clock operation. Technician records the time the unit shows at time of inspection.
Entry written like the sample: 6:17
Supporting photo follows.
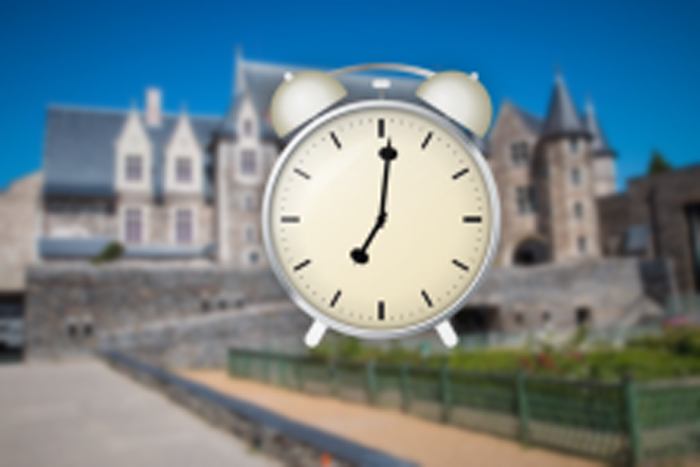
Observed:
7:01
